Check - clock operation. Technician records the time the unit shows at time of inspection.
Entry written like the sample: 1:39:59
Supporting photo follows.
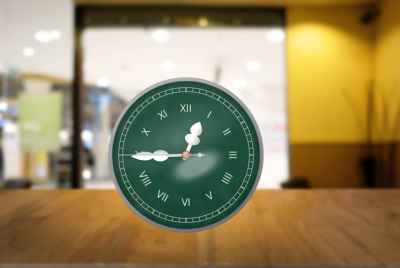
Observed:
12:44:45
